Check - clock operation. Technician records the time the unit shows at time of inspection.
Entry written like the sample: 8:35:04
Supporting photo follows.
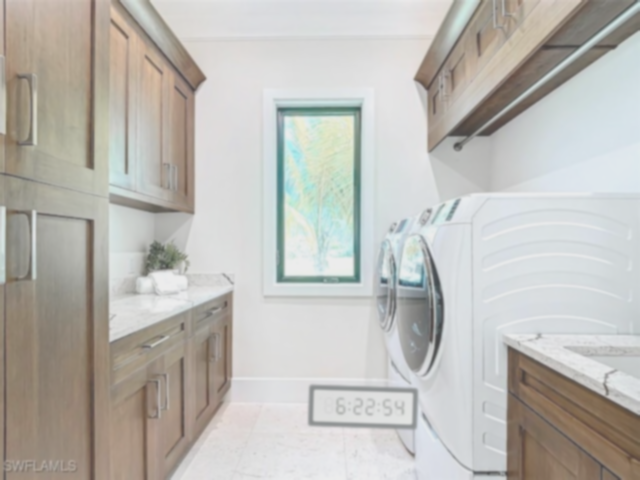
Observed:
6:22:54
